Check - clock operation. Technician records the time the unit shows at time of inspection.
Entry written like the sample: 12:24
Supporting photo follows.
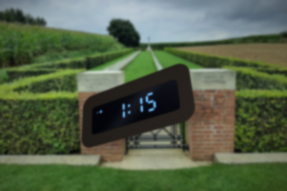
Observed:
1:15
